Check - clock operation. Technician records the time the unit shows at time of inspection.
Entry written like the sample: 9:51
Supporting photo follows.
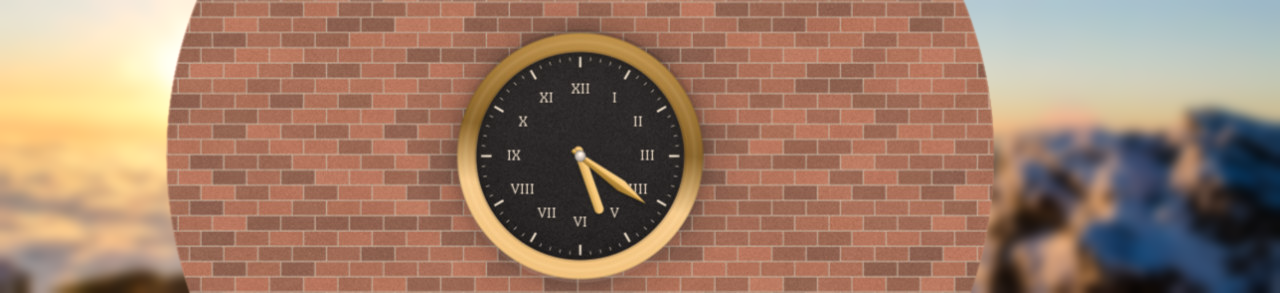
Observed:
5:21
